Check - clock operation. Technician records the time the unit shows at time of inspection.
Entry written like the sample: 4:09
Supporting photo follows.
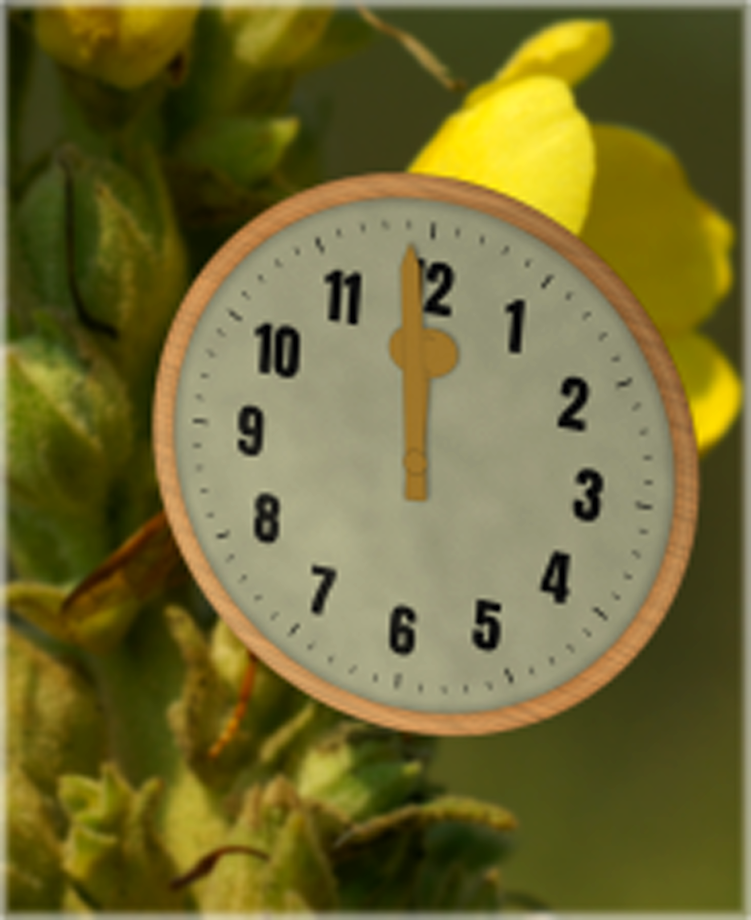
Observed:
11:59
